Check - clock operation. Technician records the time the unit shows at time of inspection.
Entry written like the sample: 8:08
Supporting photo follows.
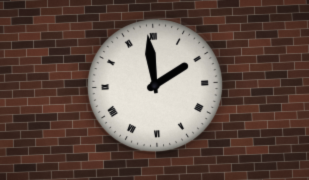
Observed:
1:59
